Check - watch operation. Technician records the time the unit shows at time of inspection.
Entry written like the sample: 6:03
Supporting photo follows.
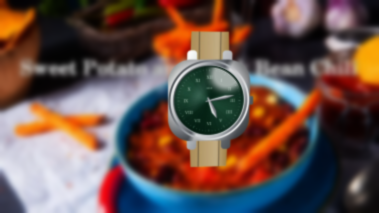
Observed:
5:13
